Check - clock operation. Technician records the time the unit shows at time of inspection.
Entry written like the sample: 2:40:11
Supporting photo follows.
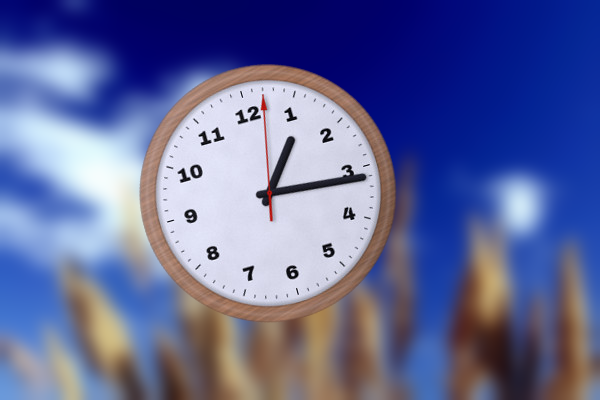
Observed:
1:16:02
